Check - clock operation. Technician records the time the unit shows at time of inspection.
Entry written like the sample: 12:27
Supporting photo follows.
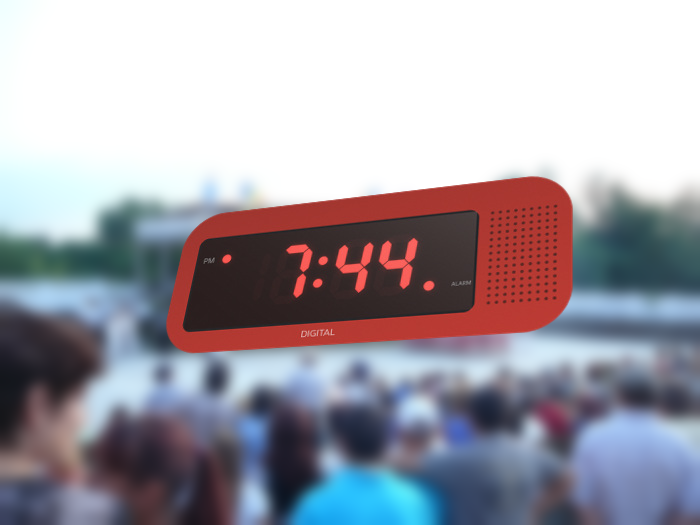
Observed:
7:44
